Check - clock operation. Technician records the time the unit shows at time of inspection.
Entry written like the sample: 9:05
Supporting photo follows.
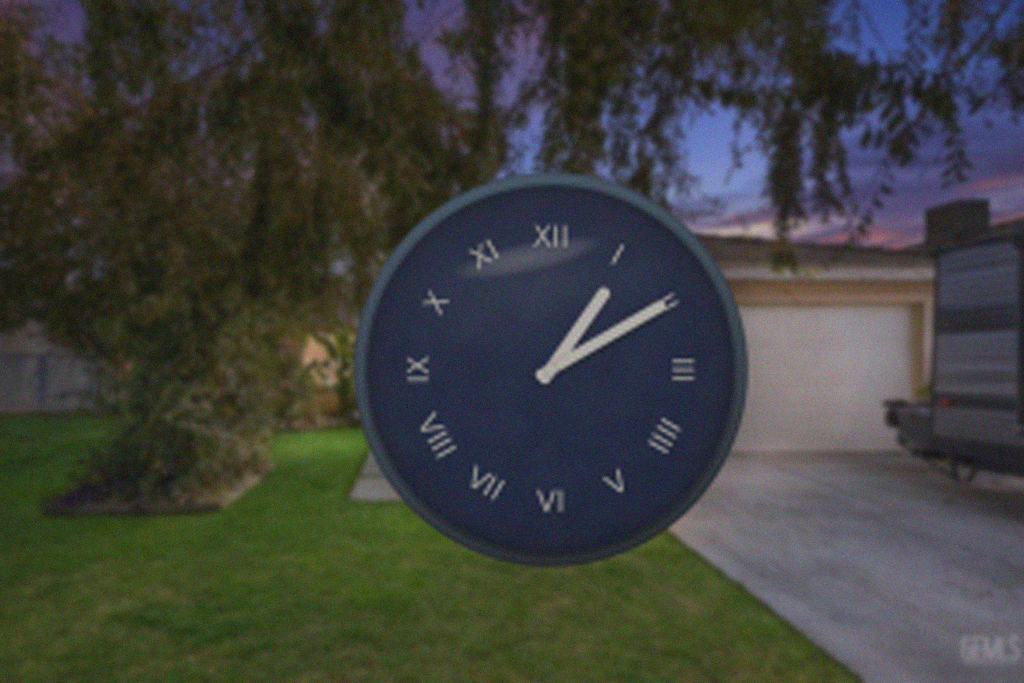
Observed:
1:10
